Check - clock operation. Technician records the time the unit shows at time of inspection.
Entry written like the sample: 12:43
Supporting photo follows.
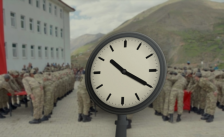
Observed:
10:20
